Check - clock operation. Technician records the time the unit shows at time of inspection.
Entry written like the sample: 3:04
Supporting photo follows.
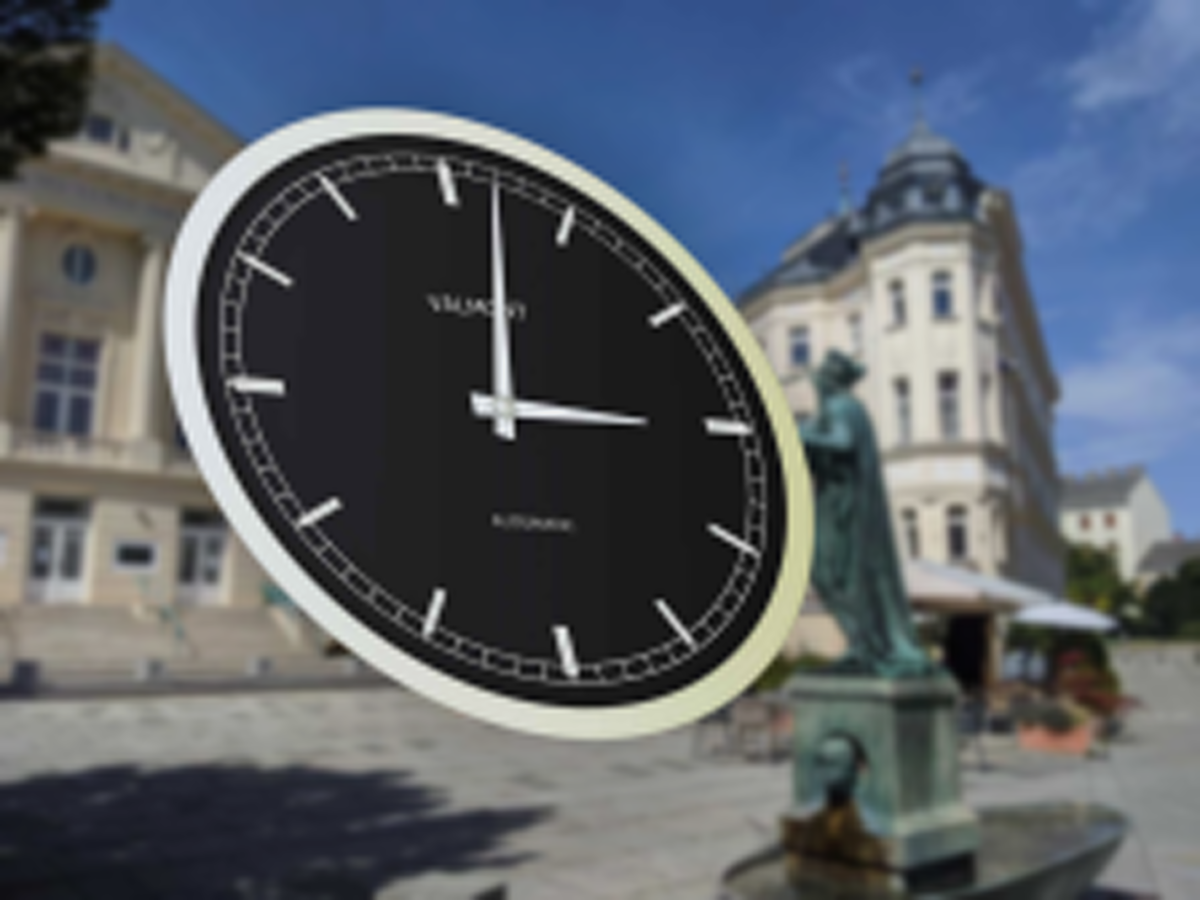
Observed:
3:02
